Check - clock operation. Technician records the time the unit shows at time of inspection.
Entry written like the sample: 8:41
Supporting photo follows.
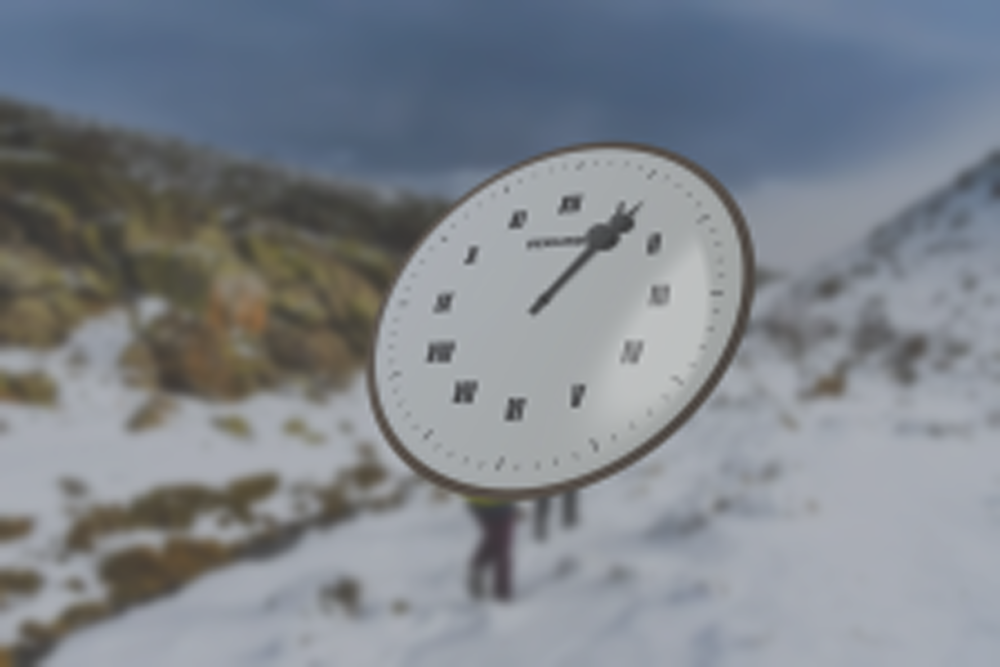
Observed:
1:06
